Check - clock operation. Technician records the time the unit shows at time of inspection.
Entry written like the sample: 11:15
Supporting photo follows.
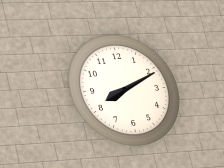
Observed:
8:11
